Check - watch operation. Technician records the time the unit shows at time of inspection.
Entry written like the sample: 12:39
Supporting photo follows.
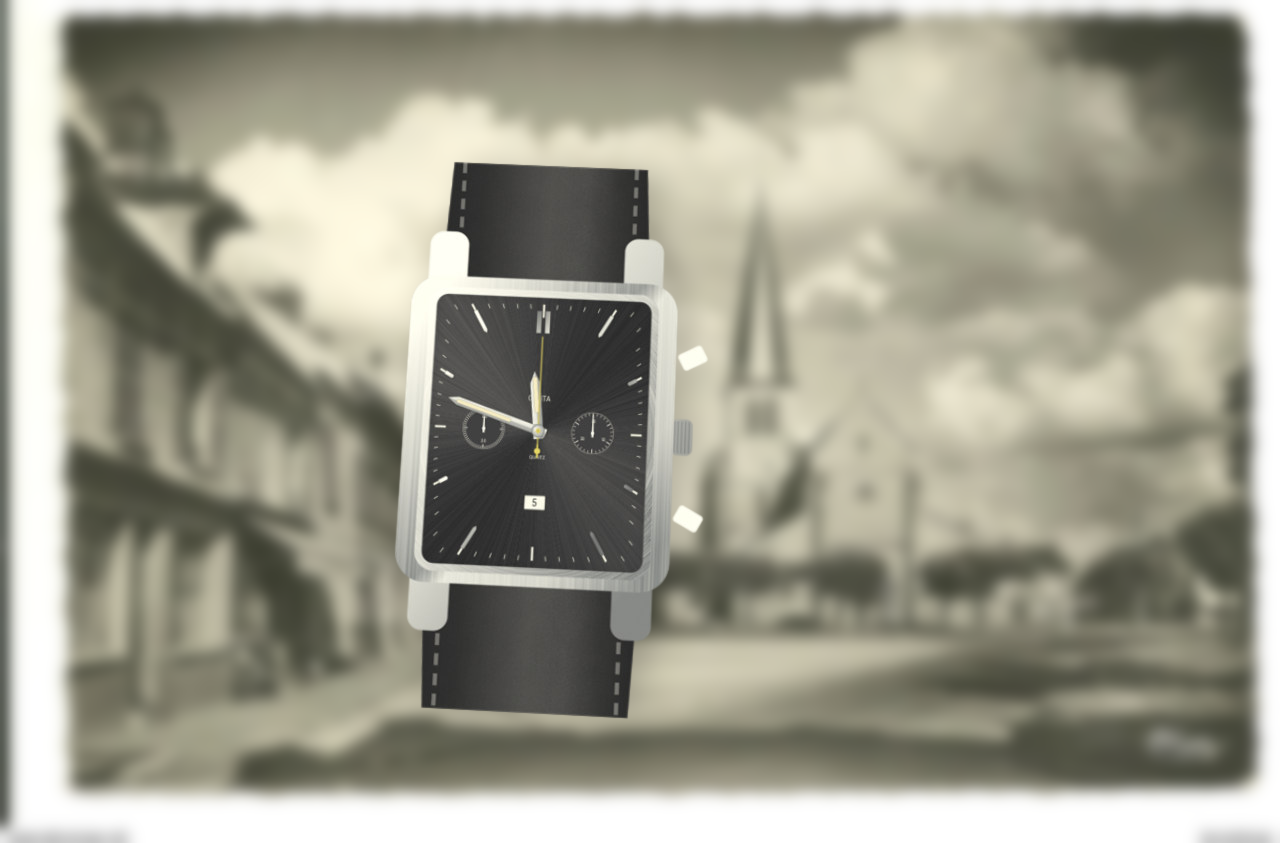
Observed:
11:48
